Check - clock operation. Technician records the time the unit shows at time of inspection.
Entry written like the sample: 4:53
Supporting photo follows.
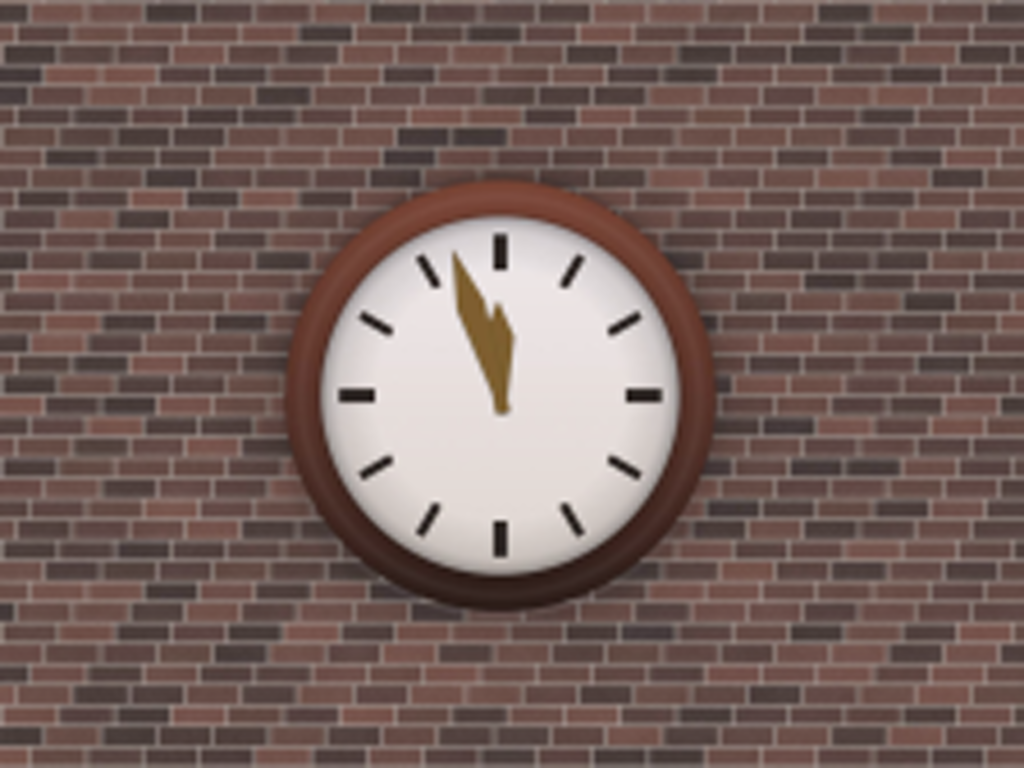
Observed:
11:57
